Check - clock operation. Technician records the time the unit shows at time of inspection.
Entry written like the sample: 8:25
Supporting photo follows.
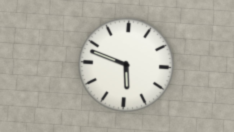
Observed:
5:48
